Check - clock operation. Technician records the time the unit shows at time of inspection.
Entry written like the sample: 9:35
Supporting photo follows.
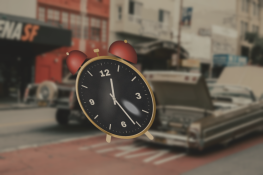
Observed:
12:26
